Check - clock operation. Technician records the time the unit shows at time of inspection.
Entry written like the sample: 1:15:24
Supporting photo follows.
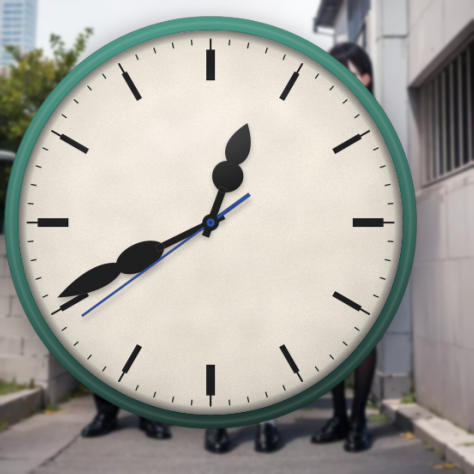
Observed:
12:40:39
